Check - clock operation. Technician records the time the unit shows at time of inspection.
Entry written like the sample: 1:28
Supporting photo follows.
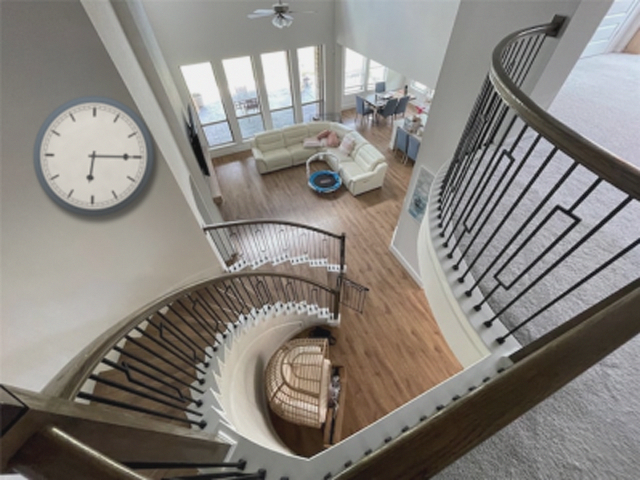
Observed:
6:15
